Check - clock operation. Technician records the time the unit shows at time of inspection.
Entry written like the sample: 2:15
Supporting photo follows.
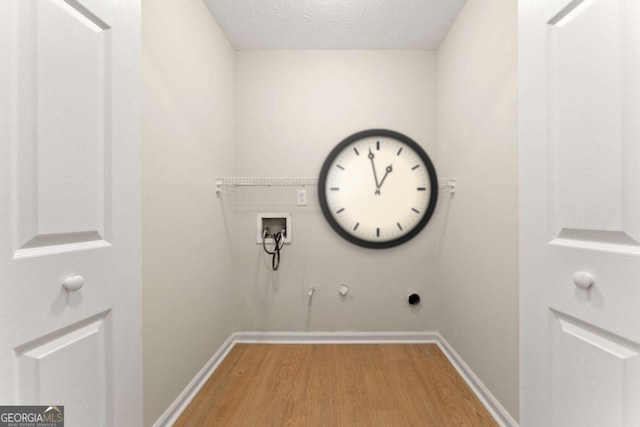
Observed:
12:58
